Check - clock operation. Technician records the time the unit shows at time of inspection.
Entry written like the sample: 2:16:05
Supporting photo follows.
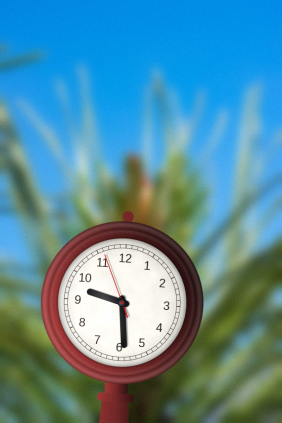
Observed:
9:28:56
